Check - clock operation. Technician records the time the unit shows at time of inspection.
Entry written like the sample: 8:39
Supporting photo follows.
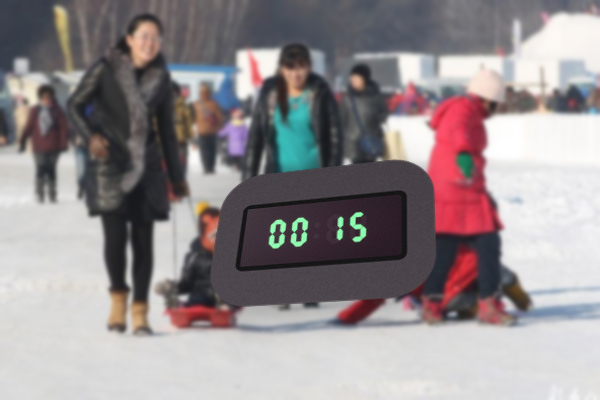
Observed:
0:15
